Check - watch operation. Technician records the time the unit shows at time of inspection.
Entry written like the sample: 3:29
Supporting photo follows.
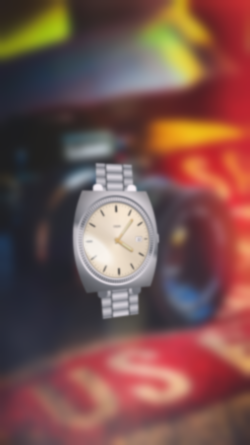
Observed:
4:07
